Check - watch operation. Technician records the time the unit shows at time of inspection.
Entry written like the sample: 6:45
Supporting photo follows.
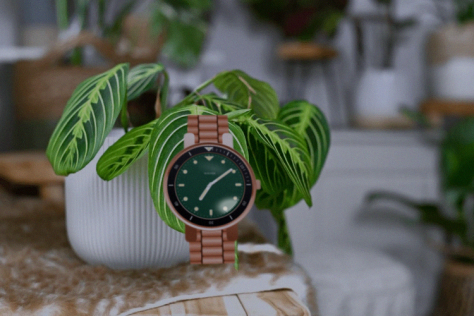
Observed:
7:09
